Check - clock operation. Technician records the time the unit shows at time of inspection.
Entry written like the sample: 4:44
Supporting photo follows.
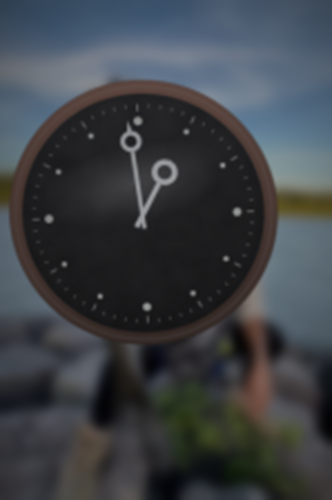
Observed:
12:59
